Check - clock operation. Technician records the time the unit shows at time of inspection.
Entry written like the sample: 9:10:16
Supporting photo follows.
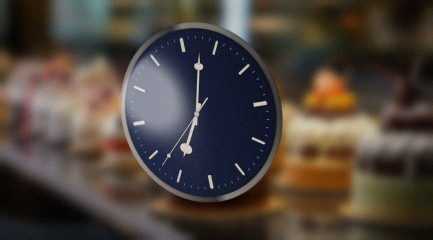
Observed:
7:02:38
